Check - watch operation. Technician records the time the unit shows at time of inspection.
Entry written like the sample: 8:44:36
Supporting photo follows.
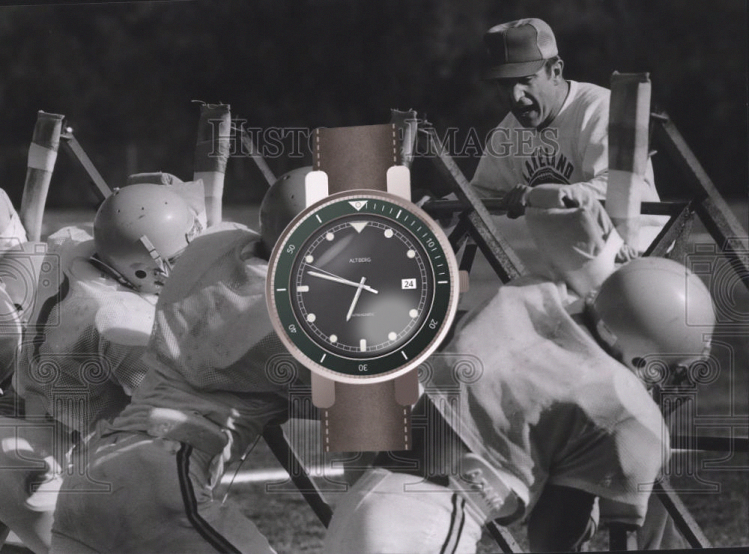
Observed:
6:47:49
